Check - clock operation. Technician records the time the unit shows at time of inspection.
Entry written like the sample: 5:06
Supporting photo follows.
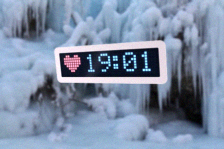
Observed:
19:01
